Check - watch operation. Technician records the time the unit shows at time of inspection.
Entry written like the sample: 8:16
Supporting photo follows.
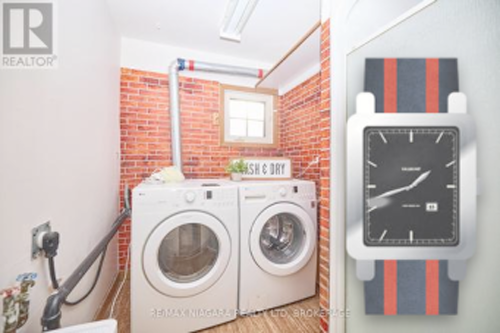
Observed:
1:42
